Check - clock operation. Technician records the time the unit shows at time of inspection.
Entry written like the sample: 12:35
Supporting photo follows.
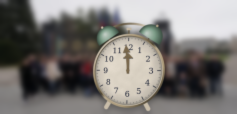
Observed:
11:59
